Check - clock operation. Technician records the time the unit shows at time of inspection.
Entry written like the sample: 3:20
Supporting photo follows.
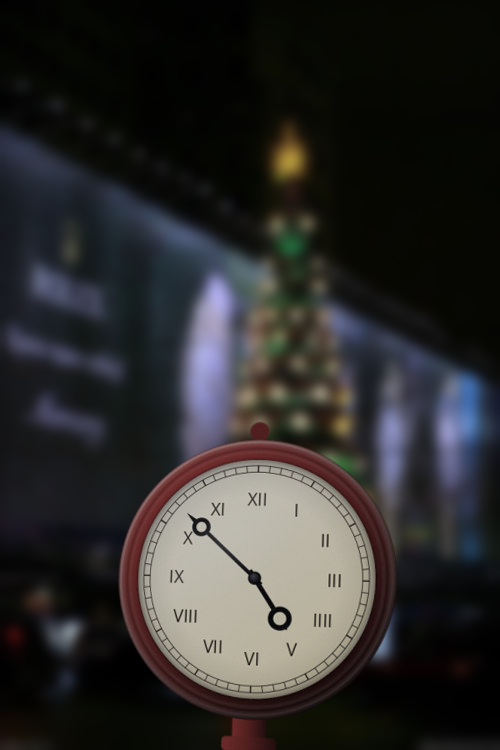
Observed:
4:52
